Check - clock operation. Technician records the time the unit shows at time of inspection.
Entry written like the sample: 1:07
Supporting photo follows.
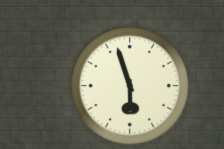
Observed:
5:57
